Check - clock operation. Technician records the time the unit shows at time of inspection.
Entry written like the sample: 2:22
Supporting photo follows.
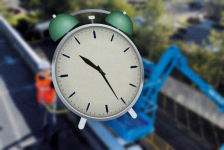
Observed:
10:26
